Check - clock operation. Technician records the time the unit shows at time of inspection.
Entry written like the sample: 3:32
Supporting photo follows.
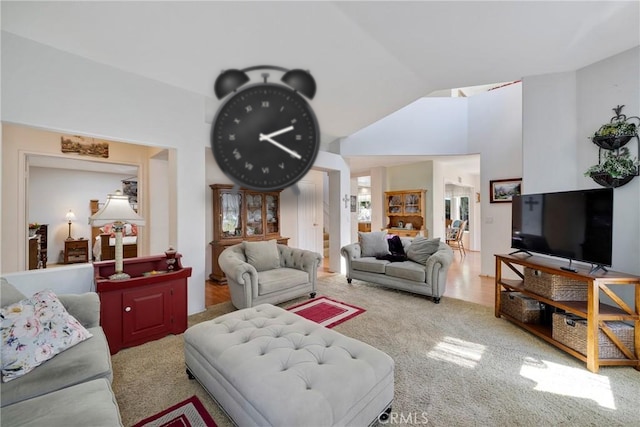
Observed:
2:20
